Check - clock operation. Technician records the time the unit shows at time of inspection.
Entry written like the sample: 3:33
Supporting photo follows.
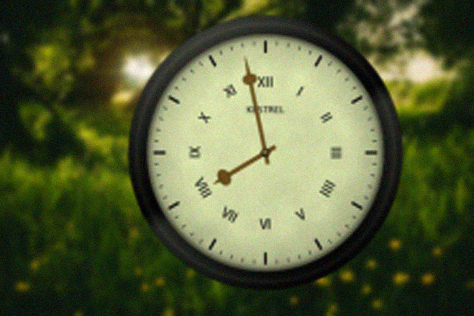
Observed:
7:58
